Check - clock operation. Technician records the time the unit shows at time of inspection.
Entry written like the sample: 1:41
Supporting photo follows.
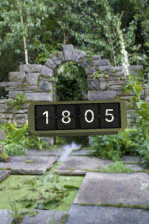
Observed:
18:05
